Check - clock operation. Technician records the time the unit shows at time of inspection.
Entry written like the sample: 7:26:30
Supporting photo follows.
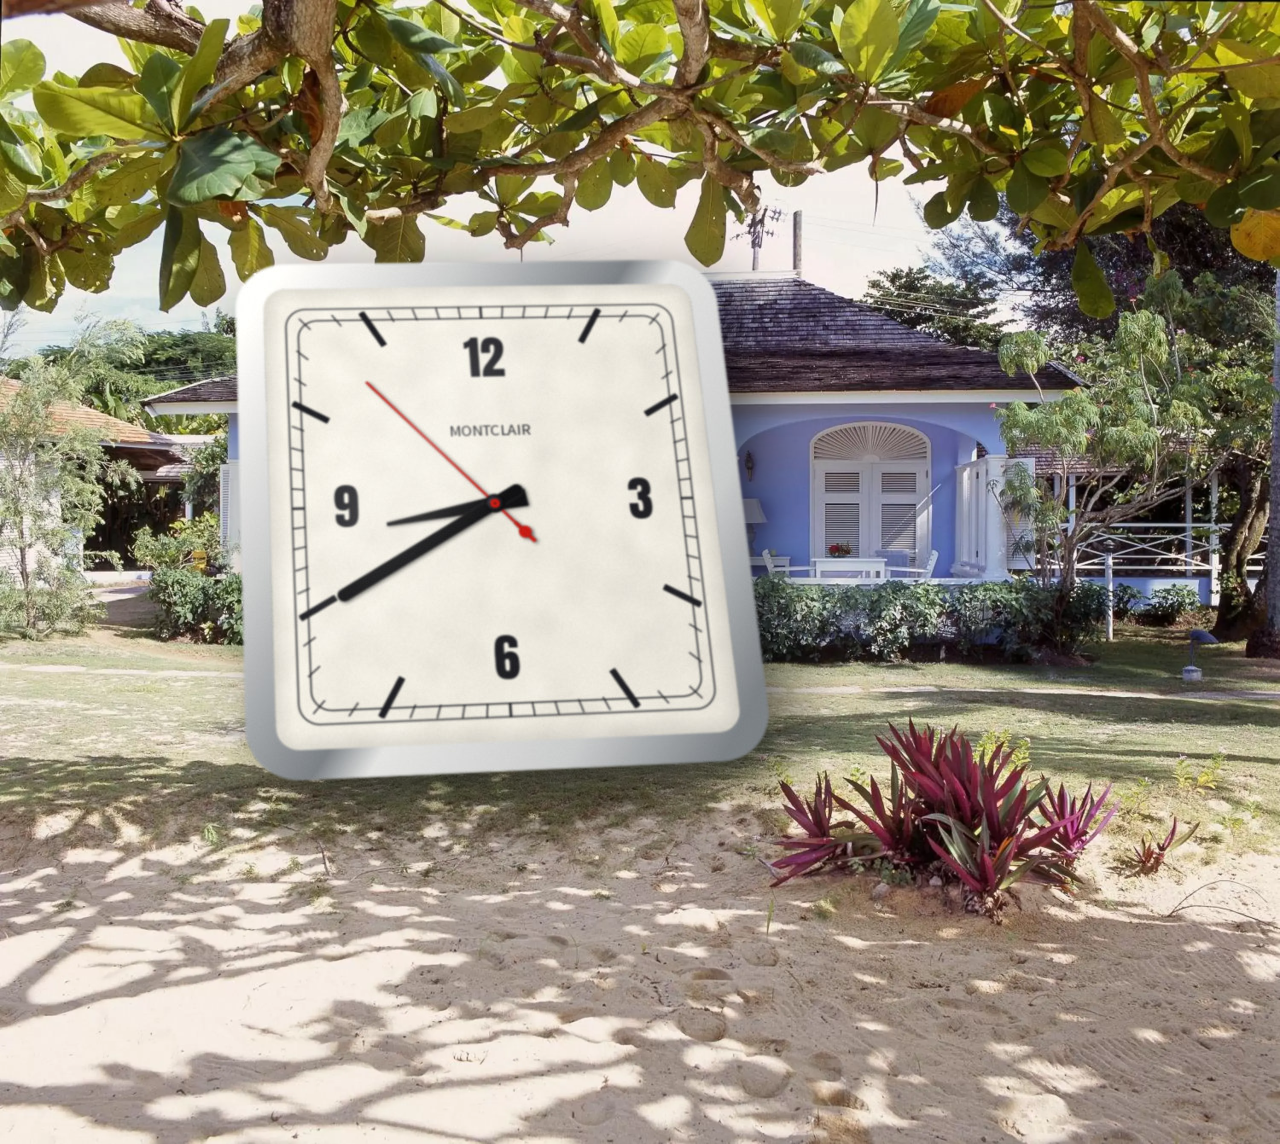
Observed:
8:39:53
